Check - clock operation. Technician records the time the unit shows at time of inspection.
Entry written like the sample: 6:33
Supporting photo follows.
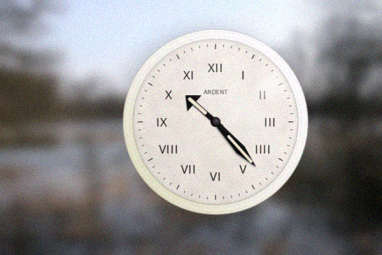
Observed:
10:23
